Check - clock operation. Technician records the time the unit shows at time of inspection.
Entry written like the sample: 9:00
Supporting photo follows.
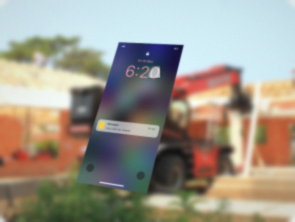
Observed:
6:20
